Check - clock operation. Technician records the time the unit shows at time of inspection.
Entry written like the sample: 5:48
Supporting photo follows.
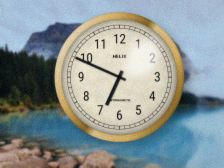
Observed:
6:49
